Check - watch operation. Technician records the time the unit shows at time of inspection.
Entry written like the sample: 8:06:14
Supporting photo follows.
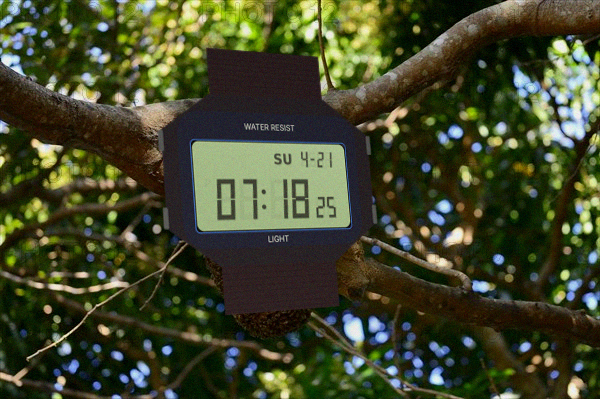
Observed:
7:18:25
